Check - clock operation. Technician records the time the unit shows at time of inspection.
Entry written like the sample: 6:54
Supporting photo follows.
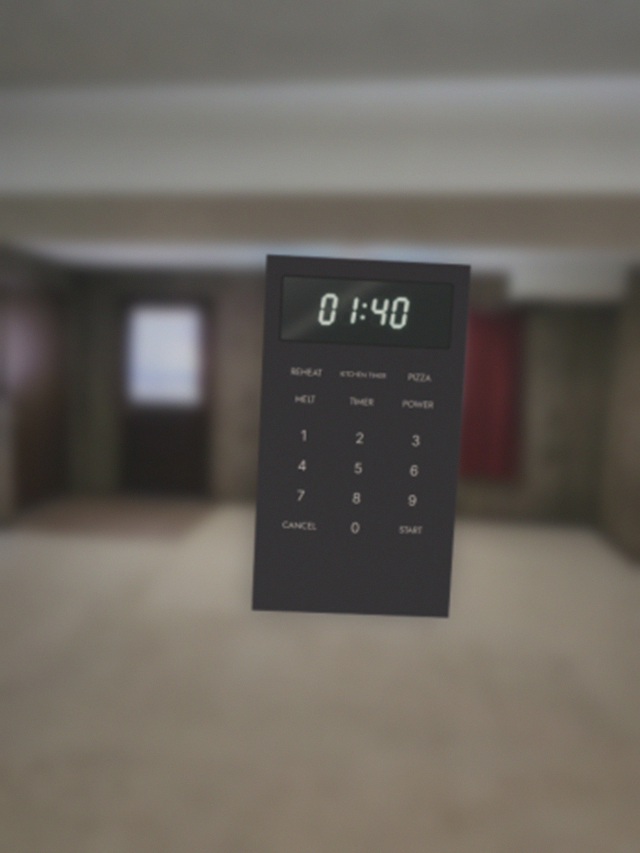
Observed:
1:40
